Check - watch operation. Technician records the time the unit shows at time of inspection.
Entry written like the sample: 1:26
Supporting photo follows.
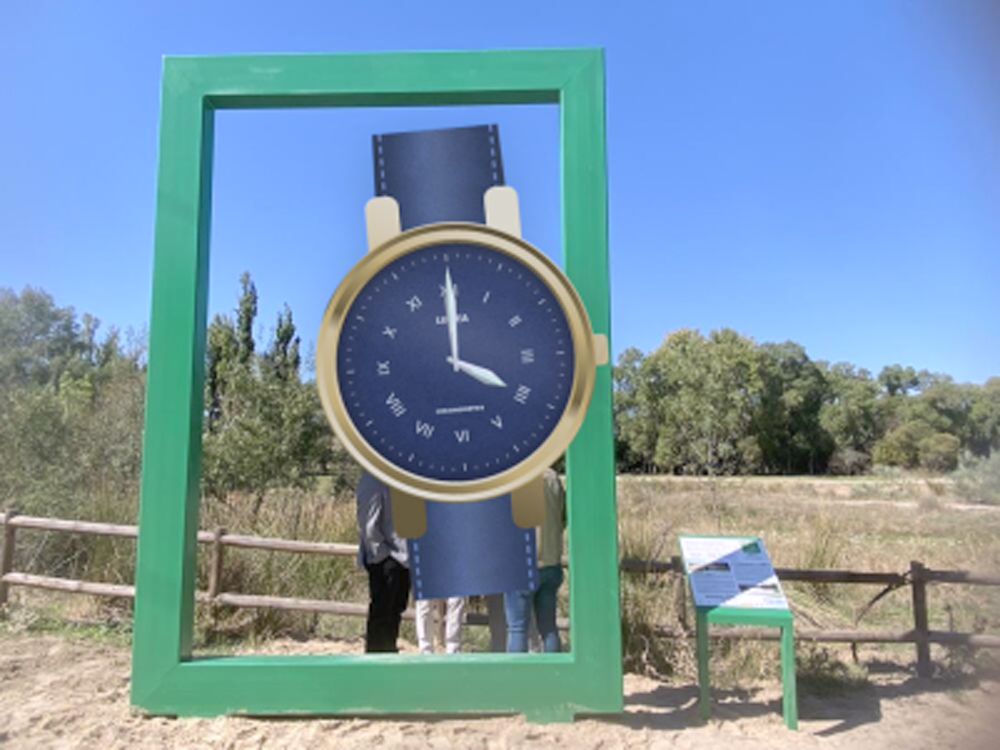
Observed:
4:00
